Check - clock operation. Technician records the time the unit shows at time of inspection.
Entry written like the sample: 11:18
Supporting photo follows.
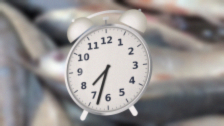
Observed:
7:33
